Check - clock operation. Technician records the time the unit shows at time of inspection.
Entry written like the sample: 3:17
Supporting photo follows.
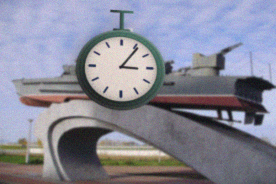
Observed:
3:06
